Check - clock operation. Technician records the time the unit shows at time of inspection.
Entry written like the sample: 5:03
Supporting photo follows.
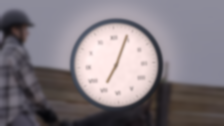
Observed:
7:04
